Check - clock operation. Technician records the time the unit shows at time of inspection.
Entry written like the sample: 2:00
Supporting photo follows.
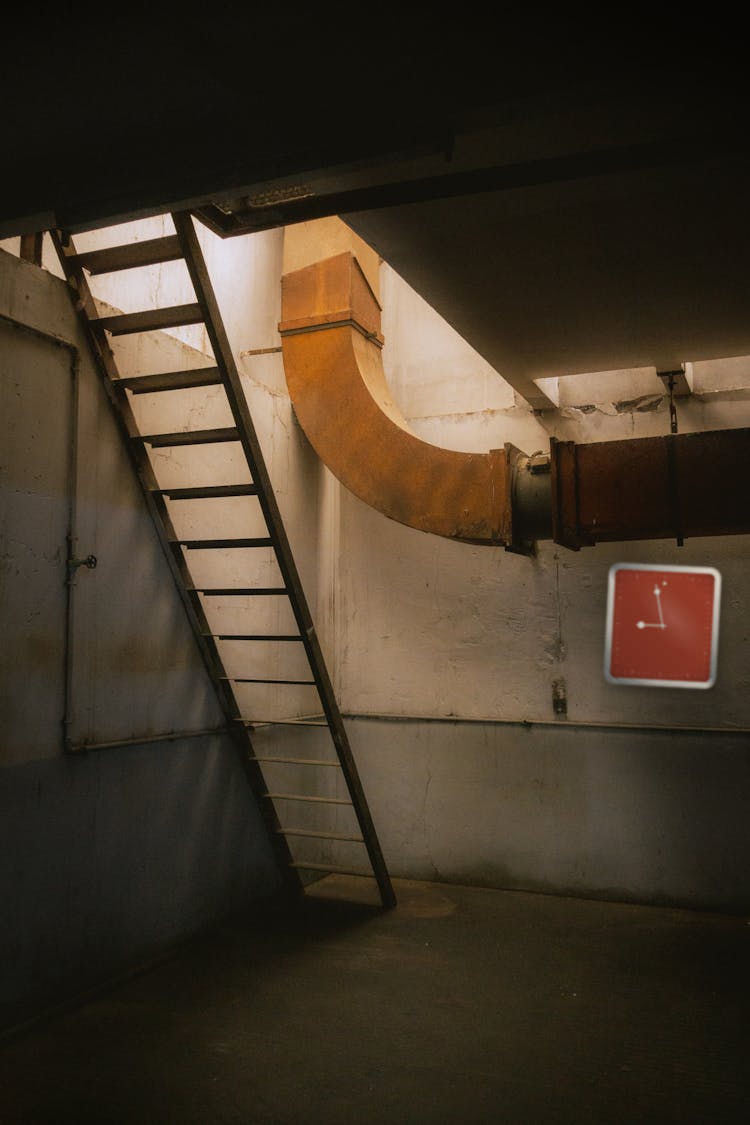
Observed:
8:58
